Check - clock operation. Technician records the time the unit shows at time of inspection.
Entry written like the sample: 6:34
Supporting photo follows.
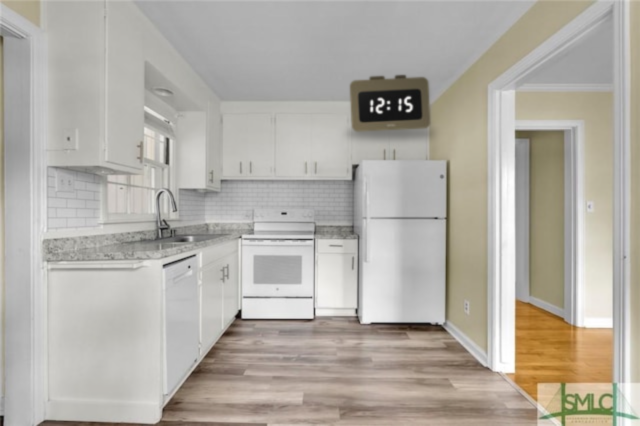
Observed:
12:15
